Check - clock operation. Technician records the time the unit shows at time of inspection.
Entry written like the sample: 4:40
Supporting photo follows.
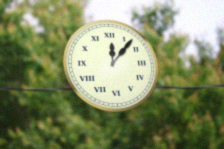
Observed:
12:07
